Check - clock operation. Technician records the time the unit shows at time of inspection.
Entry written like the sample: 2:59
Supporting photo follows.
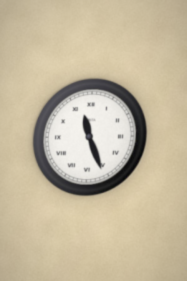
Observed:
11:26
